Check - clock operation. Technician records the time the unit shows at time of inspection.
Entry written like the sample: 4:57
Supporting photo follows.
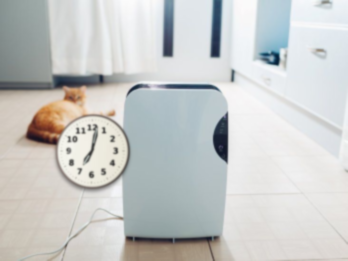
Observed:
7:02
